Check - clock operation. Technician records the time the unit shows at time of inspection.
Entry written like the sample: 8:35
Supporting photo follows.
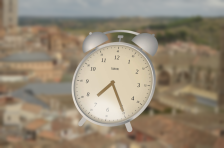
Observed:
7:25
